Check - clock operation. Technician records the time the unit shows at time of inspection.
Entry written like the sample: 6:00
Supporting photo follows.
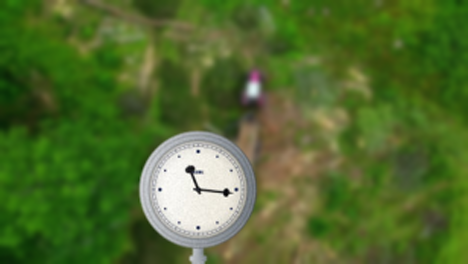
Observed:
11:16
